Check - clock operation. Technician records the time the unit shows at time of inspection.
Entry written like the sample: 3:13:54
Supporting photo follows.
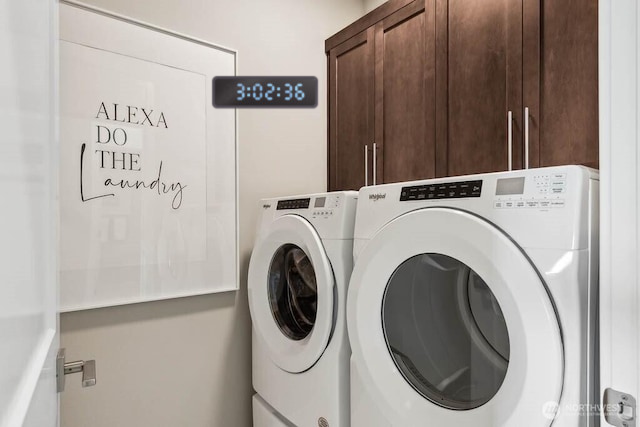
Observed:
3:02:36
